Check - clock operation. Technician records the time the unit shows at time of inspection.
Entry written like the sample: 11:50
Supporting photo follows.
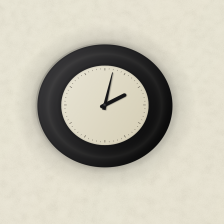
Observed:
2:02
